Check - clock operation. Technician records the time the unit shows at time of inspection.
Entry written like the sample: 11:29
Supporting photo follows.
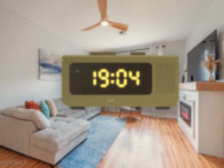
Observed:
19:04
